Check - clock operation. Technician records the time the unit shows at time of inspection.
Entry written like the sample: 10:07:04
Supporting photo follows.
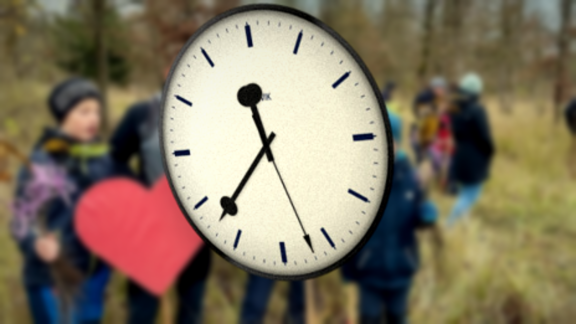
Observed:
11:37:27
